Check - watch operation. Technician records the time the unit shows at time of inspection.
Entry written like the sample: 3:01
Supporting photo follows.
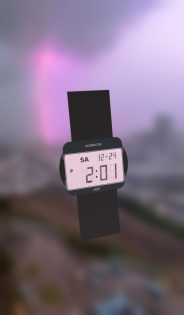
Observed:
2:01
